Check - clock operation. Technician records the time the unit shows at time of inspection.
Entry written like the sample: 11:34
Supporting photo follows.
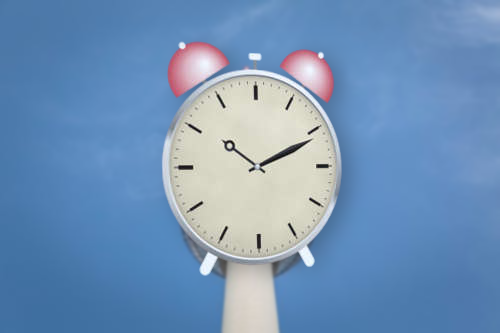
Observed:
10:11
